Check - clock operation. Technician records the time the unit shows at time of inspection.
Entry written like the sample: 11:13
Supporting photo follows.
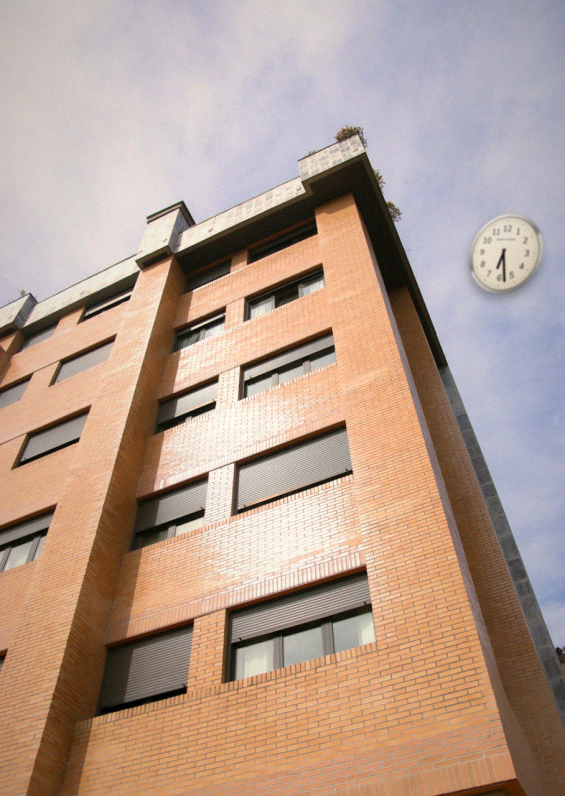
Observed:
6:28
